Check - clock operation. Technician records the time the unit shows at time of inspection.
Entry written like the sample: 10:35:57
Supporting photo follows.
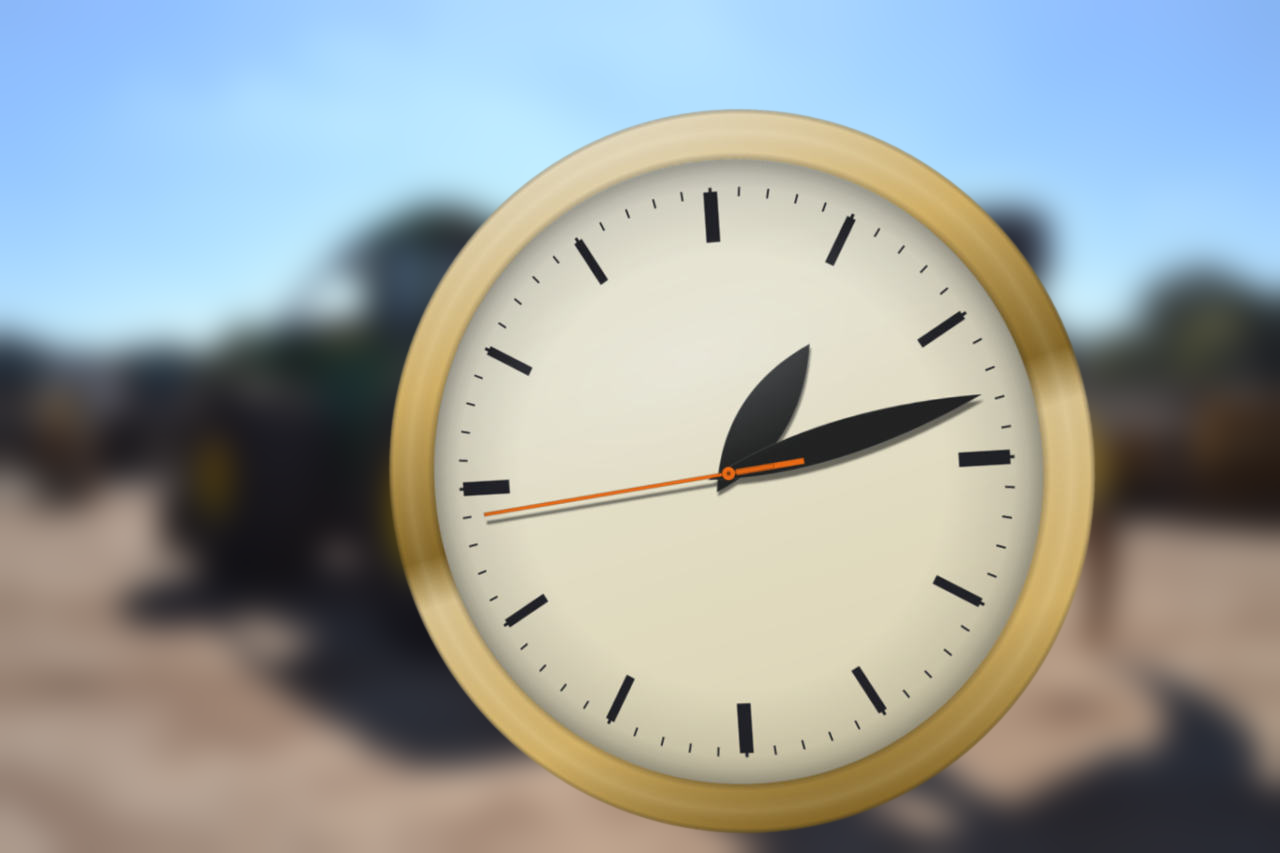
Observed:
1:12:44
